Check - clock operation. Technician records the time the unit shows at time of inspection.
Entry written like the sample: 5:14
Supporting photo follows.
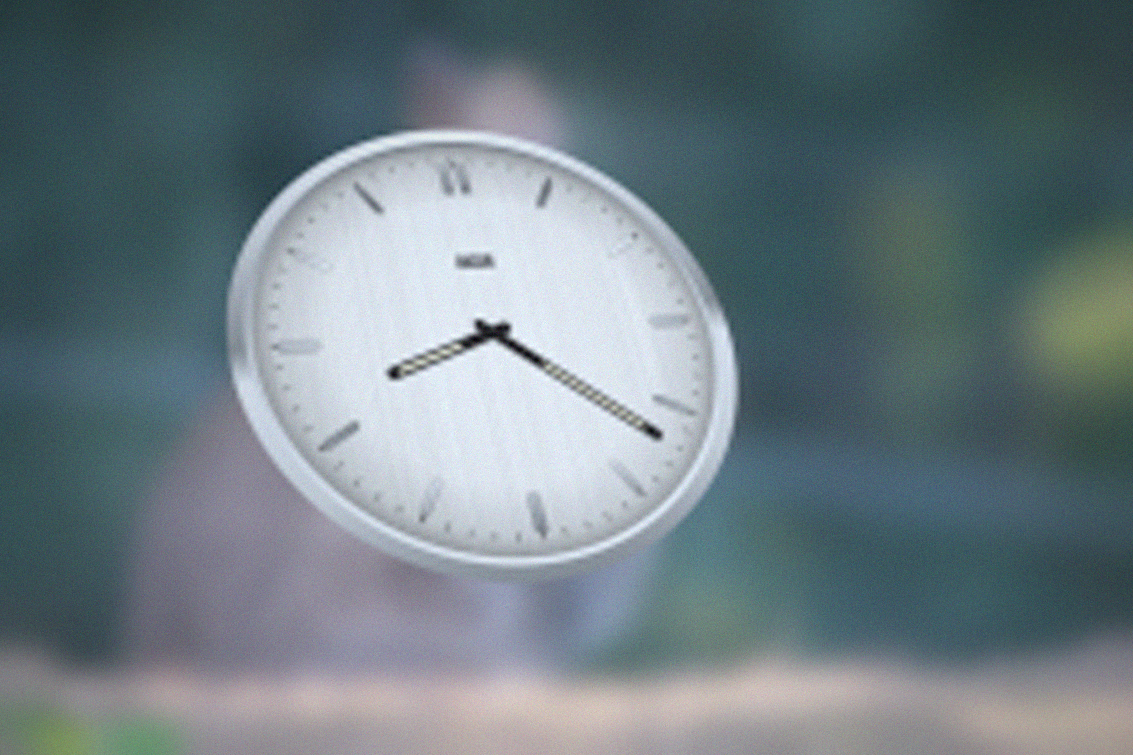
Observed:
8:22
